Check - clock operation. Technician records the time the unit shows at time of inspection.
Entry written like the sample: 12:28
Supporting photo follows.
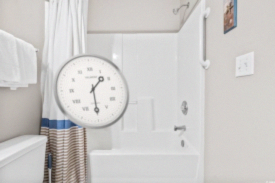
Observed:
1:30
